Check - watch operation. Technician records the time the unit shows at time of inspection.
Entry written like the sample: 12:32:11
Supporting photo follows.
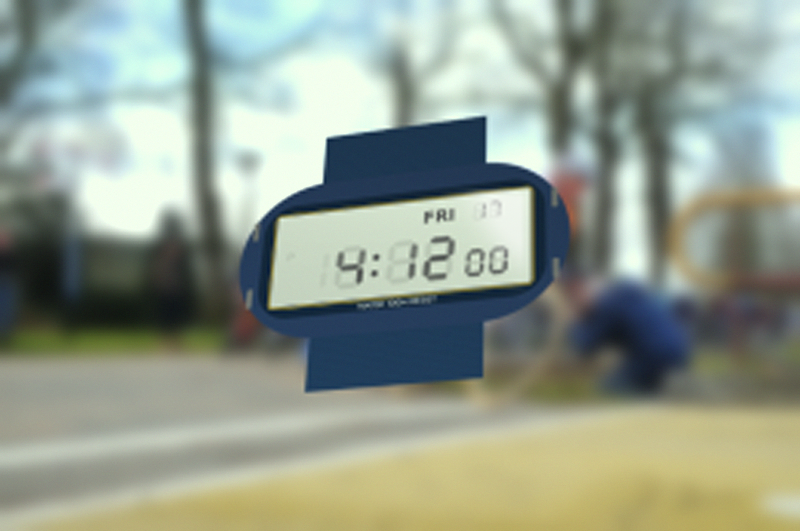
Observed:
4:12:00
